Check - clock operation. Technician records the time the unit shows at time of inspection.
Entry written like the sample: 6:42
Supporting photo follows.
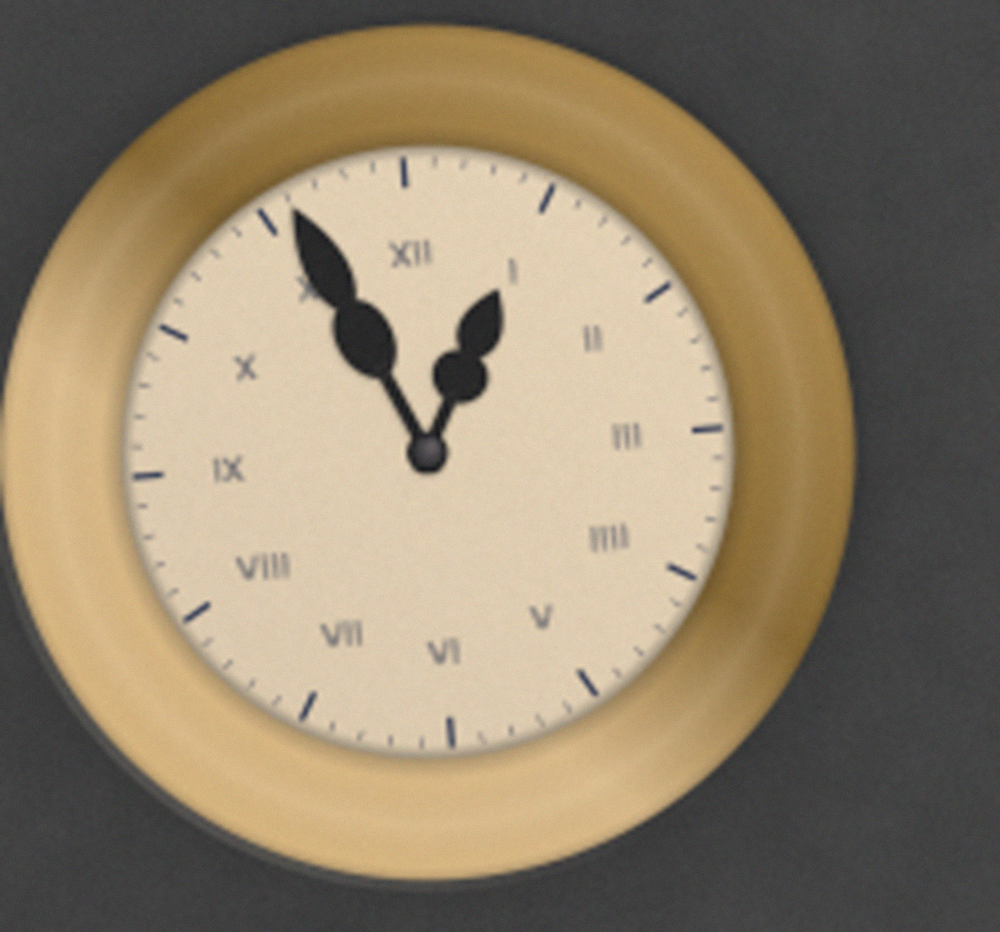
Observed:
12:56
